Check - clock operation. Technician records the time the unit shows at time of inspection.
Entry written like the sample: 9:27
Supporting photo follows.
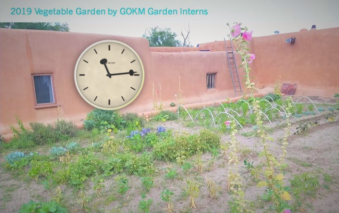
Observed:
11:14
